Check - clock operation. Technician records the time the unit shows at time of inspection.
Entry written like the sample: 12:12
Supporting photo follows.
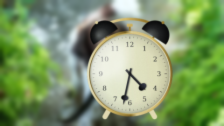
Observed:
4:32
